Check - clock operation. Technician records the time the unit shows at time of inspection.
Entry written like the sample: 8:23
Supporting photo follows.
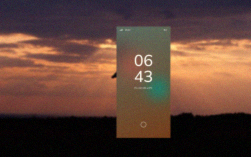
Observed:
6:43
